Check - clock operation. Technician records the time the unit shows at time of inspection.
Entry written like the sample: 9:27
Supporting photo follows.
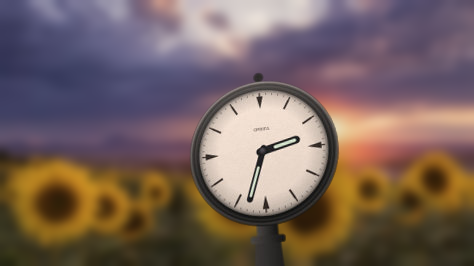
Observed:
2:33
